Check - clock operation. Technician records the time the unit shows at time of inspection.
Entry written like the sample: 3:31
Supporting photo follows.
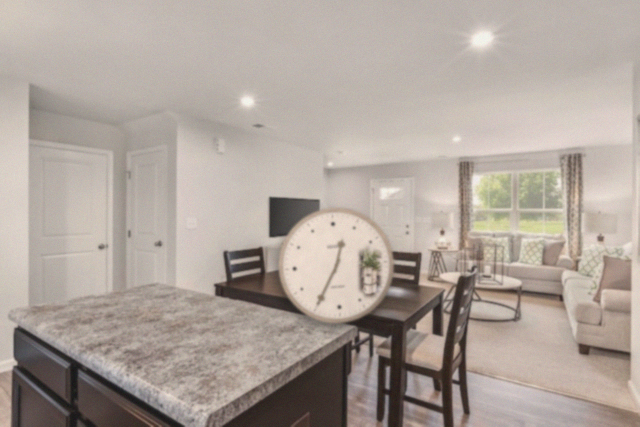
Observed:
12:35
